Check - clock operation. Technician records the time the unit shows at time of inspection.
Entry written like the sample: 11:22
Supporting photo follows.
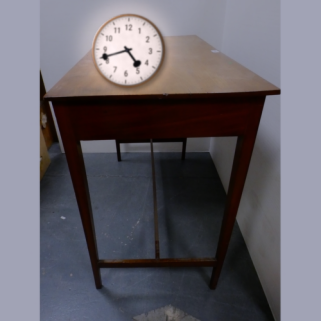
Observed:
4:42
